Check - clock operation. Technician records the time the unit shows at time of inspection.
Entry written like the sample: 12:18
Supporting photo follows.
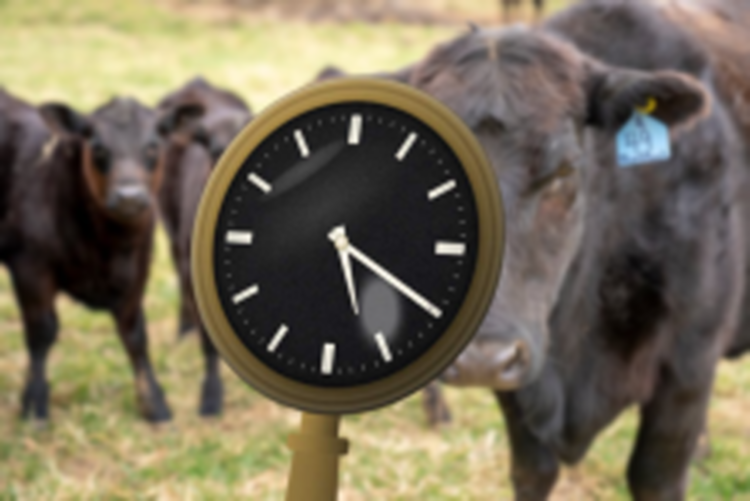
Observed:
5:20
